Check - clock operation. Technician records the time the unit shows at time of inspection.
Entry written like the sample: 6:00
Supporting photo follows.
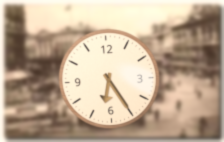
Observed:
6:25
